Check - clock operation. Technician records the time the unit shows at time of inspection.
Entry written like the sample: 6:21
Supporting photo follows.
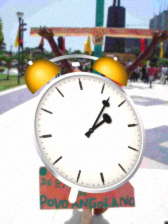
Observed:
2:07
